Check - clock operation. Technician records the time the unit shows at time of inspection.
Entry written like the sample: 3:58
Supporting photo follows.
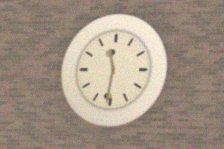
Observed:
11:31
